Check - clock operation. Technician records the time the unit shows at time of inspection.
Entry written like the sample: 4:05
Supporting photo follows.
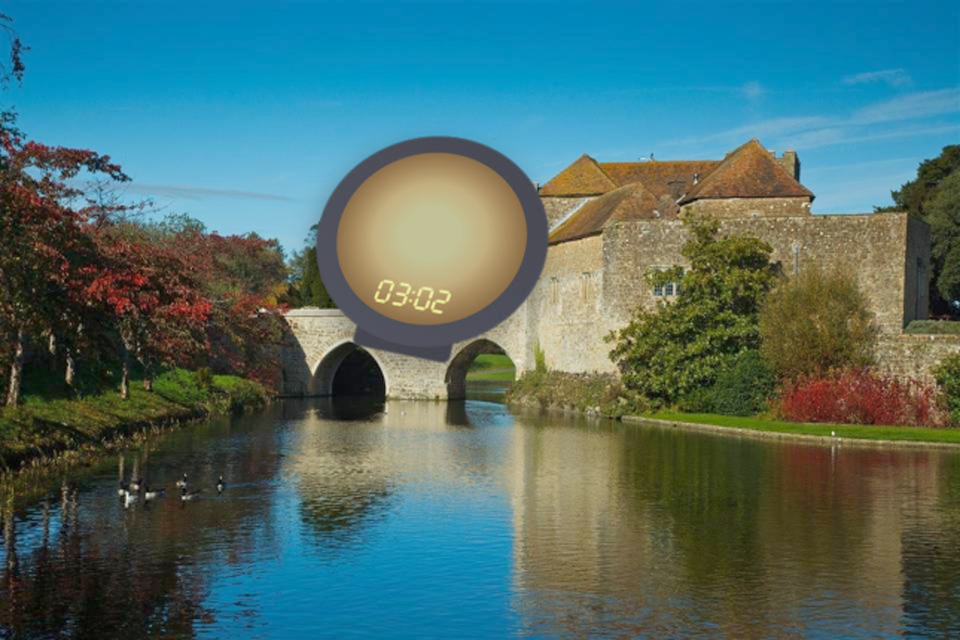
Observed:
3:02
